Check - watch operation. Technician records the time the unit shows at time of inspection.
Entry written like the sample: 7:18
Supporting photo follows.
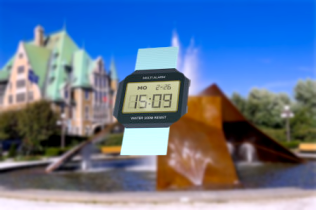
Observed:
15:09
